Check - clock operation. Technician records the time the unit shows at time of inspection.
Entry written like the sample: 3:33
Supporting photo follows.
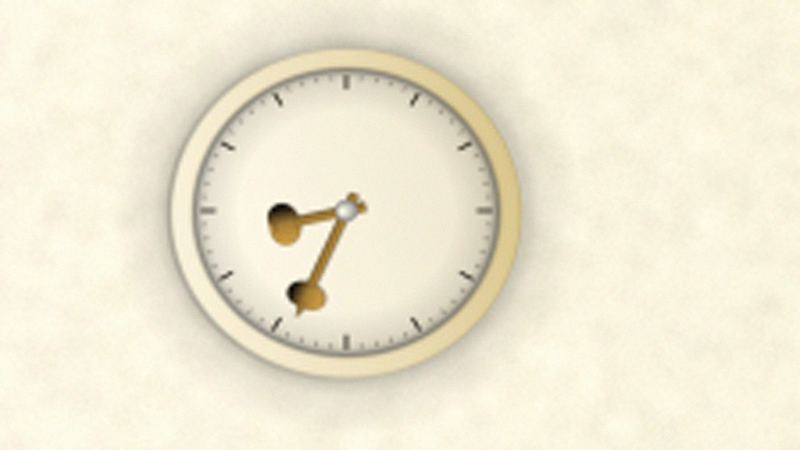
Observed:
8:34
